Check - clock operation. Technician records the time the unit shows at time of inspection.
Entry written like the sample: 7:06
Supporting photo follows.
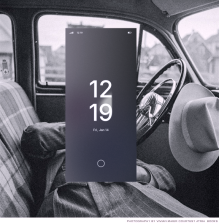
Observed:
12:19
